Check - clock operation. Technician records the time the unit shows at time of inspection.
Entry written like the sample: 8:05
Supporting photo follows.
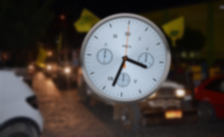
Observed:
3:33
